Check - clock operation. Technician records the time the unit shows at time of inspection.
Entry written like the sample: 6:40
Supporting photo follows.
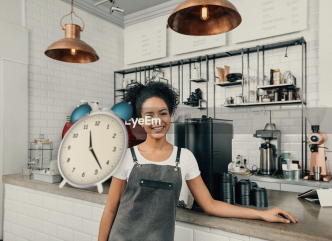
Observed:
11:23
